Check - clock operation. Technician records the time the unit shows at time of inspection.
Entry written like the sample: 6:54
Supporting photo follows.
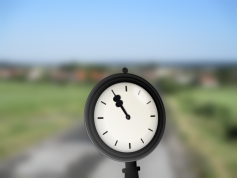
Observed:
10:55
